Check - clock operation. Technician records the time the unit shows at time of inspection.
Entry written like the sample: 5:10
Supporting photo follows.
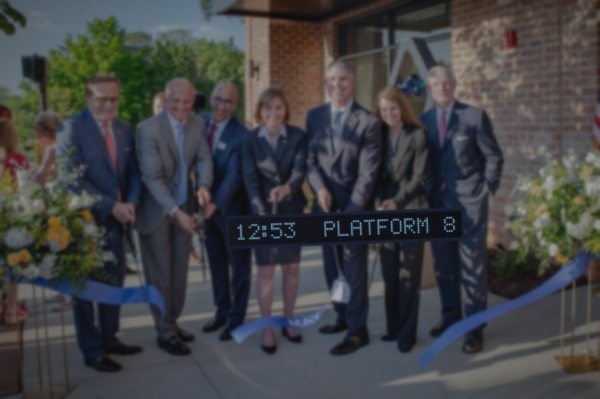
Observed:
12:53
